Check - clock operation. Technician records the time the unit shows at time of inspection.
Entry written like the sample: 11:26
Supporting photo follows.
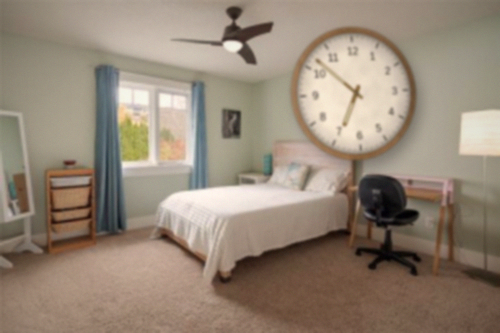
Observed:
6:52
